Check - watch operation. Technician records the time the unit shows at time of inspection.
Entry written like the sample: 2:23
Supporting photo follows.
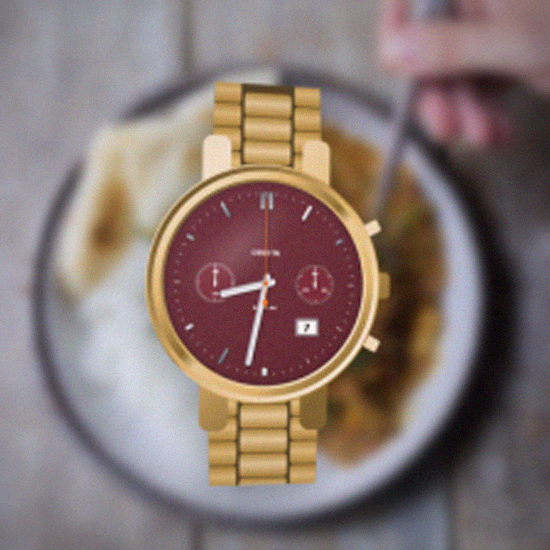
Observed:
8:32
